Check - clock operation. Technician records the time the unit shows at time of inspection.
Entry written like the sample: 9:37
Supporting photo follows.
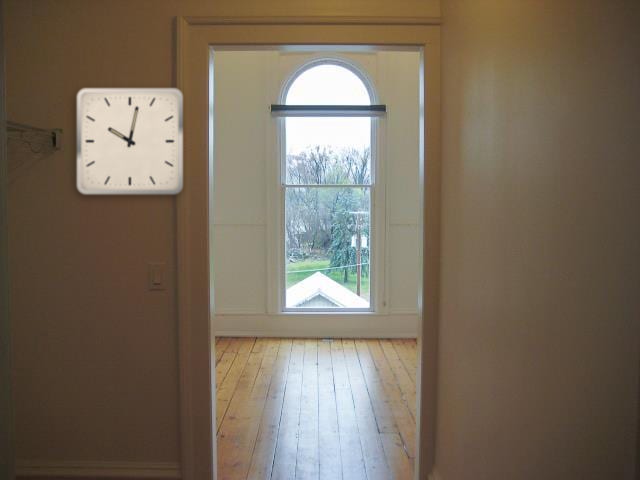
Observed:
10:02
